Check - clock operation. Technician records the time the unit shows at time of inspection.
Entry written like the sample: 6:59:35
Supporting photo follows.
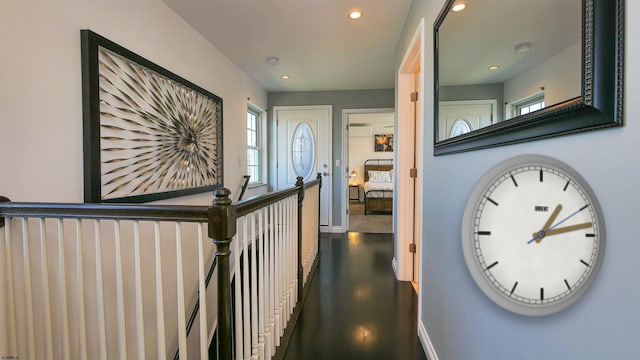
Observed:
1:13:10
